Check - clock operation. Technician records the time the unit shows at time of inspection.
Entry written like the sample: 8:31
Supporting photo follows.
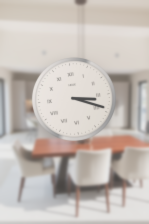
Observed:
3:19
